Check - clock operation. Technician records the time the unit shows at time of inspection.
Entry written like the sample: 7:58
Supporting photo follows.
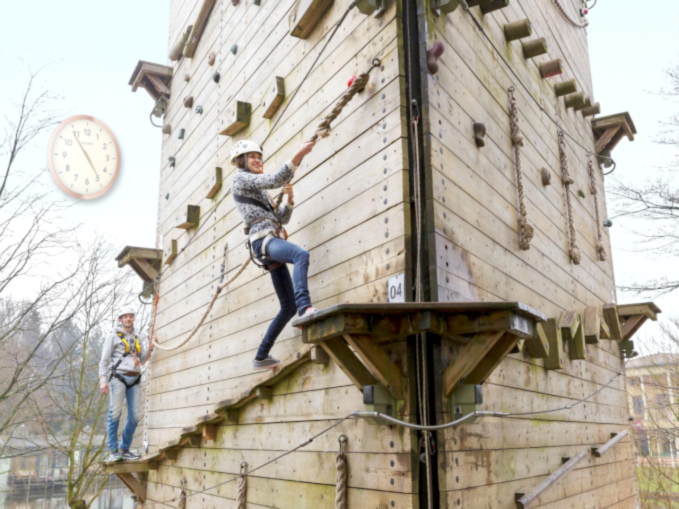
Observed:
4:54
